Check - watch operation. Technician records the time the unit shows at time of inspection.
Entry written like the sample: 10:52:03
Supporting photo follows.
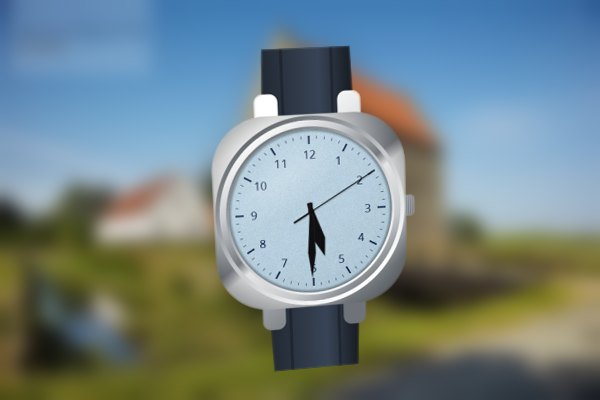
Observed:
5:30:10
